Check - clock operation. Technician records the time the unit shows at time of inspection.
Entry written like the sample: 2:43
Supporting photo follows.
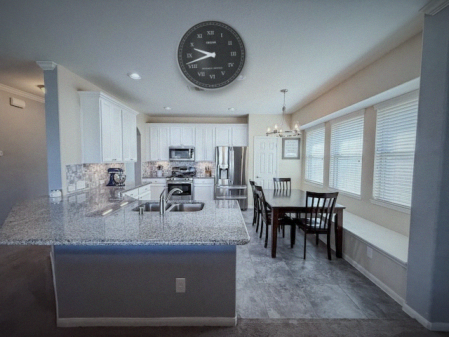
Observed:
9:42
